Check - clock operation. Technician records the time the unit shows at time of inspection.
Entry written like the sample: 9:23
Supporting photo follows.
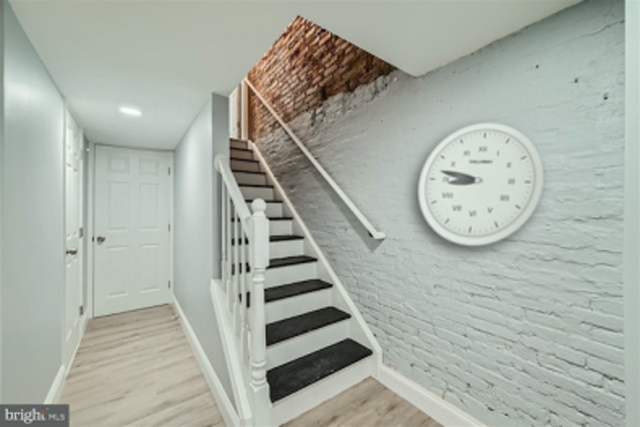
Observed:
8:47
